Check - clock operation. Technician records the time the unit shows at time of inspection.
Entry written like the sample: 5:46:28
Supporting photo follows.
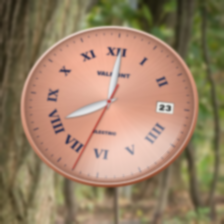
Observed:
8:00:33
